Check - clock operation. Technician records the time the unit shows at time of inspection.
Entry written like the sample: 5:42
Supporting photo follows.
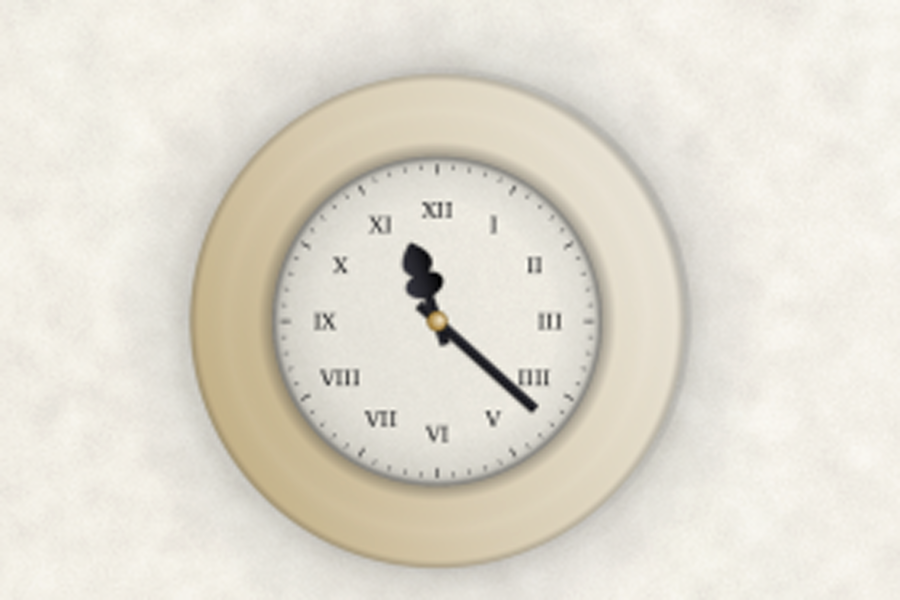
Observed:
11:22
